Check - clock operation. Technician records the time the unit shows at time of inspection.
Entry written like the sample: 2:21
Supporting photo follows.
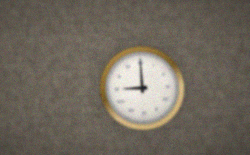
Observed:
9:00
